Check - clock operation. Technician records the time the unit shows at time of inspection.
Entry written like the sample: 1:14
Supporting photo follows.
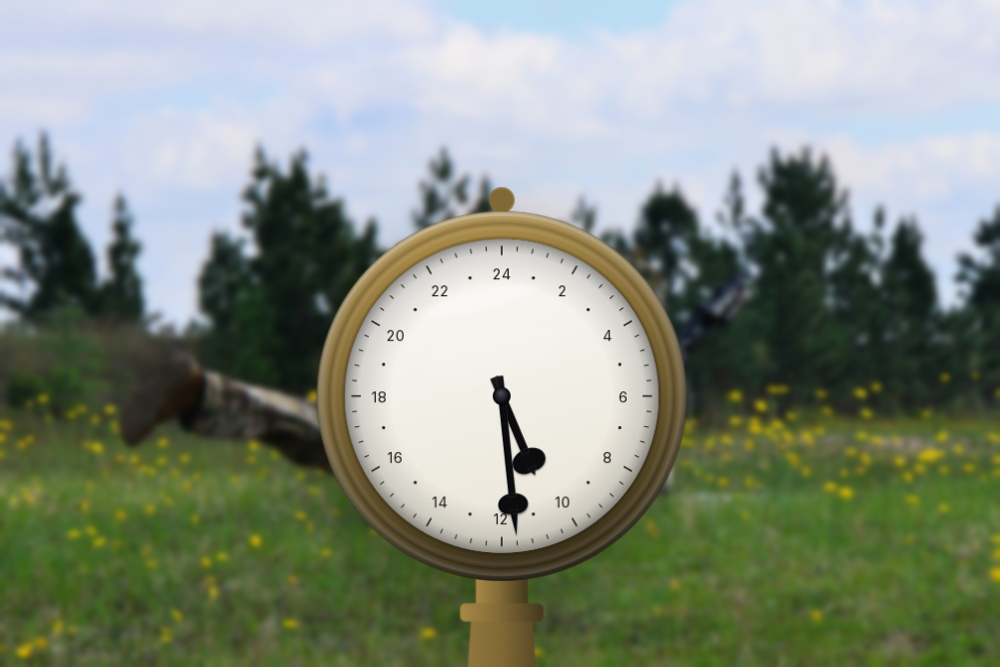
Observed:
10:29
